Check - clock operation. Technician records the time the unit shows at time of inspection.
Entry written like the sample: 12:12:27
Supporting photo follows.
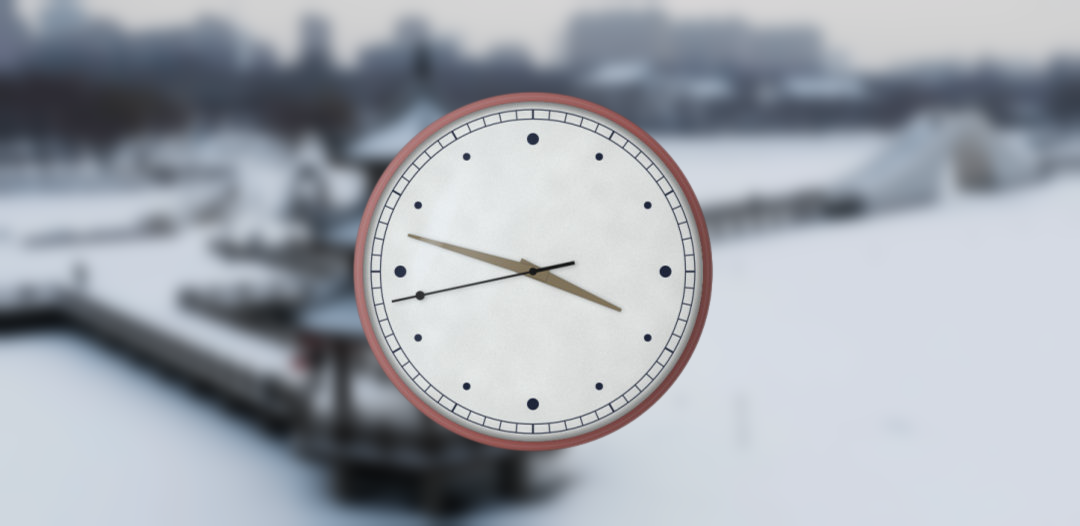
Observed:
3:47:43
